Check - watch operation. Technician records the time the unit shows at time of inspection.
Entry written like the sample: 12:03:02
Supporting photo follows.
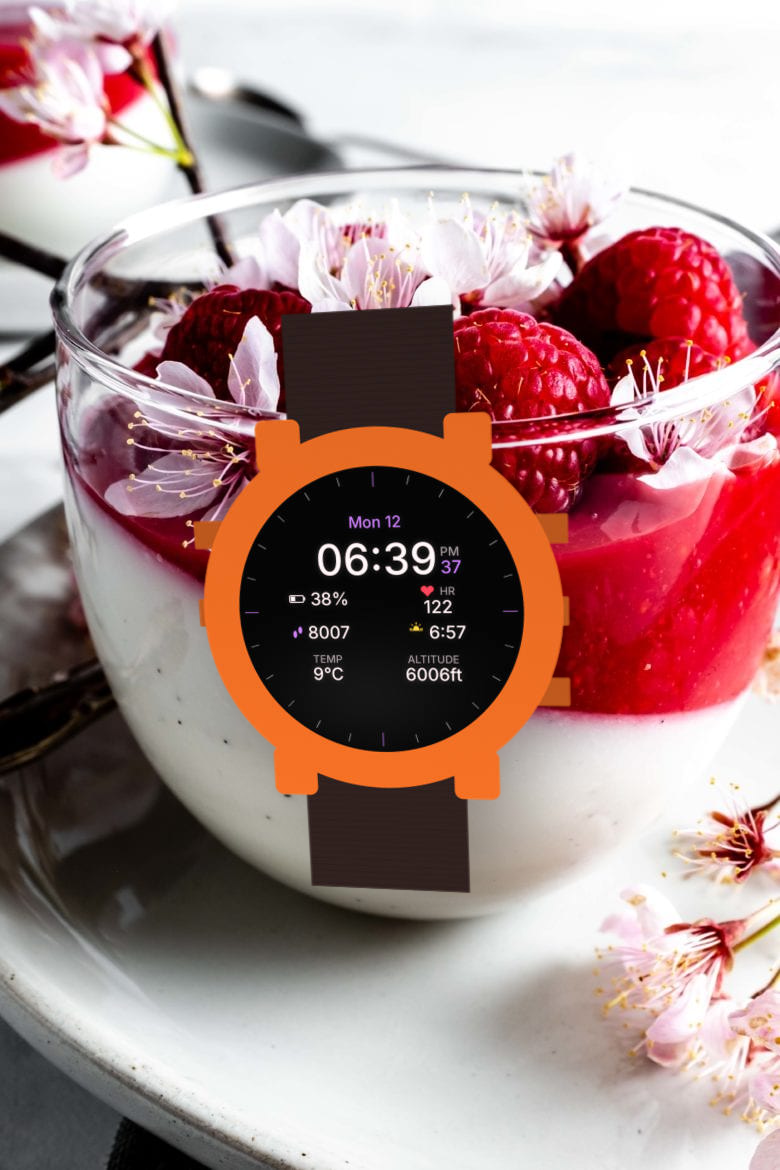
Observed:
6:39:37
